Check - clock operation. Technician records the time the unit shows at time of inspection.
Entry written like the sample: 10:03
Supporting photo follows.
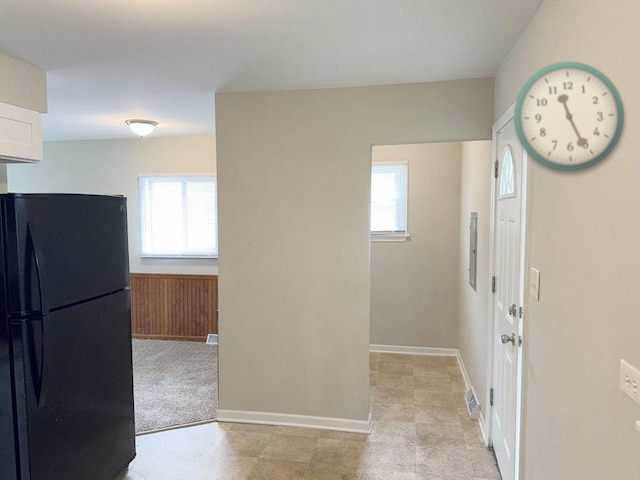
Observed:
11:26
